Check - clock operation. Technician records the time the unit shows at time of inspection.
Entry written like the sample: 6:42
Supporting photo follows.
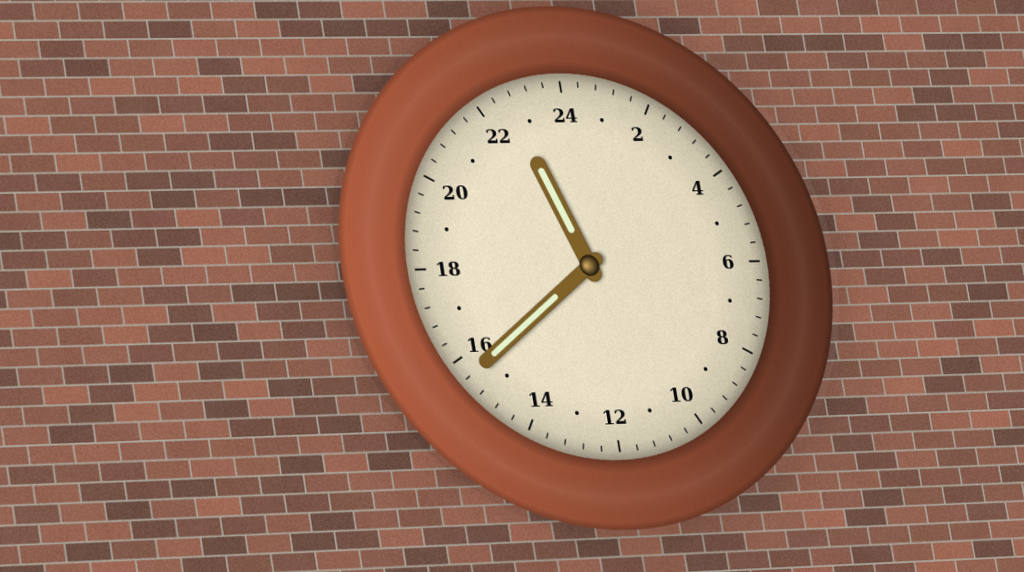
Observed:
22:39
